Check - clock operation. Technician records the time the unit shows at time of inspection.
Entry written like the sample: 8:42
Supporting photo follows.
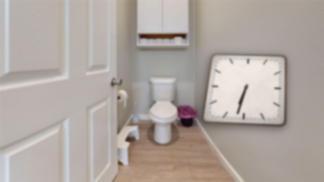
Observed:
6:32
